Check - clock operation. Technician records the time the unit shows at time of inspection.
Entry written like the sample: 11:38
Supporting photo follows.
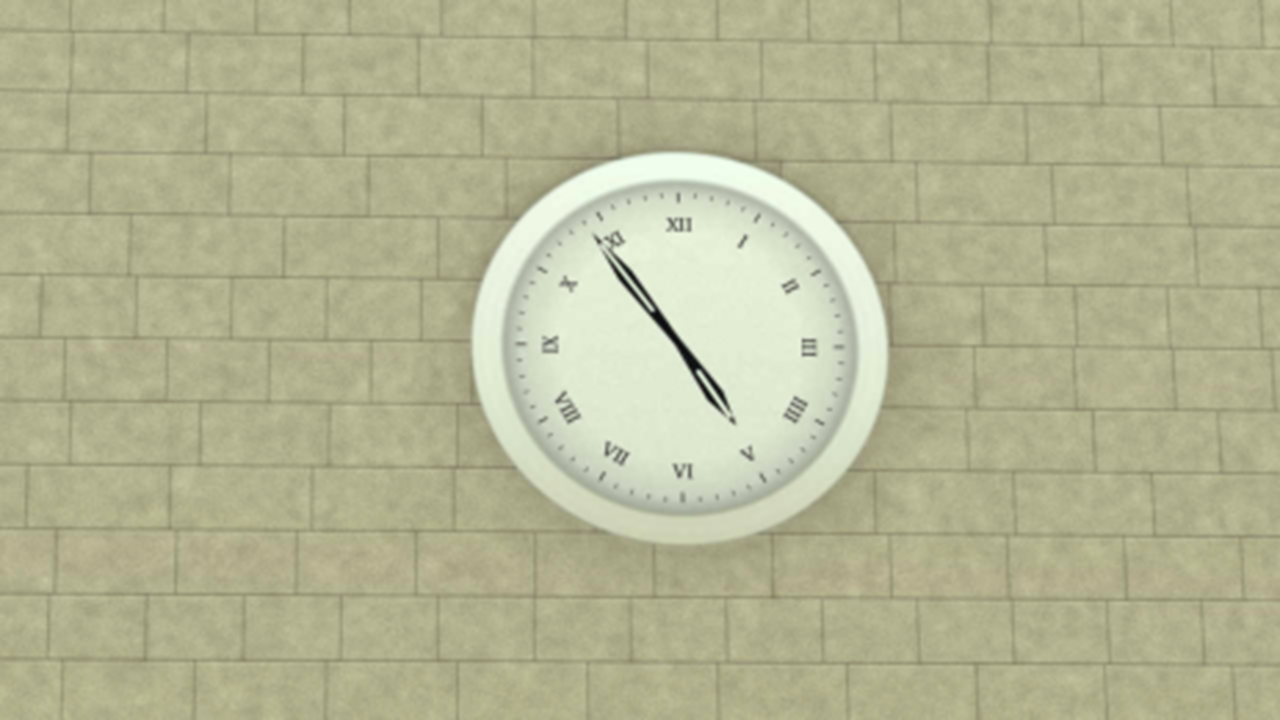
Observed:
4:54
